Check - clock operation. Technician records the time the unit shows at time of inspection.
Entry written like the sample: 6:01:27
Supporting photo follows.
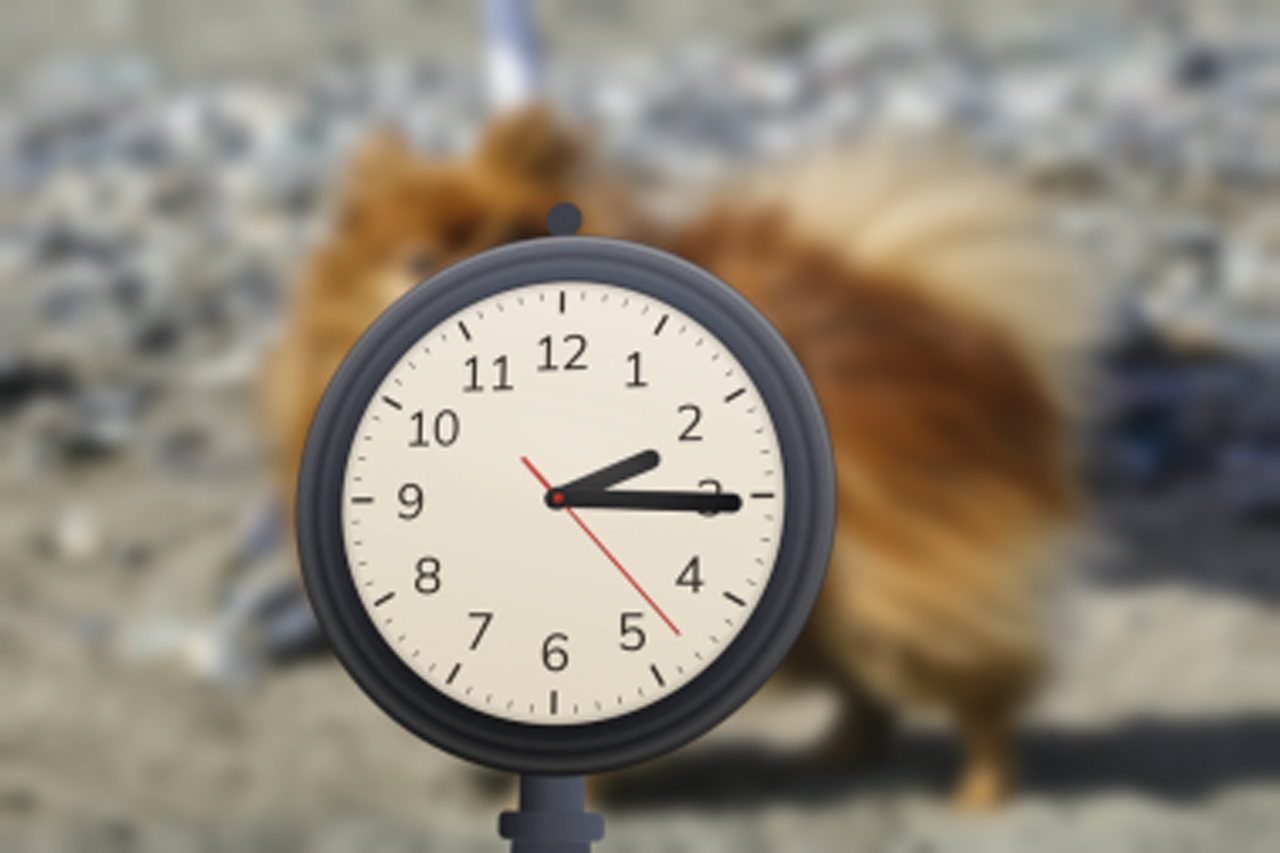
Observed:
2:15:23
